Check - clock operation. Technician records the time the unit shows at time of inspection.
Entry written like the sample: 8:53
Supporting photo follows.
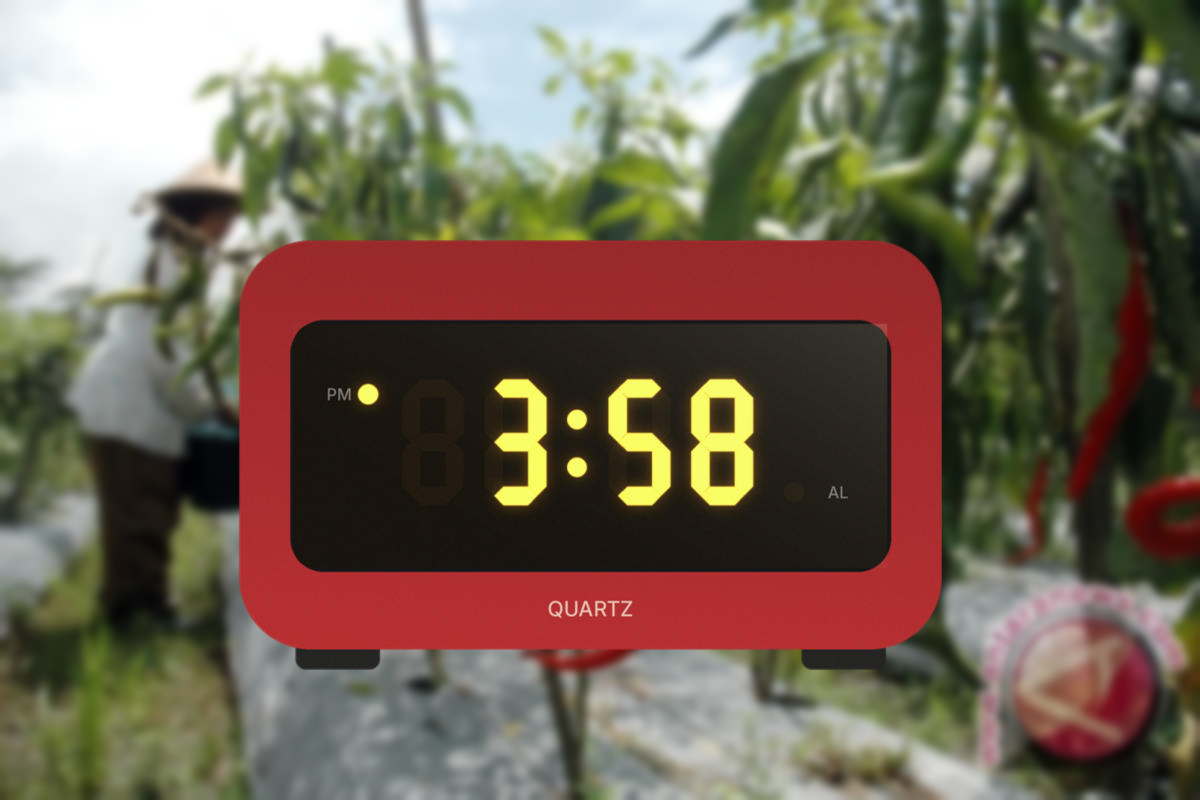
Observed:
3:58
